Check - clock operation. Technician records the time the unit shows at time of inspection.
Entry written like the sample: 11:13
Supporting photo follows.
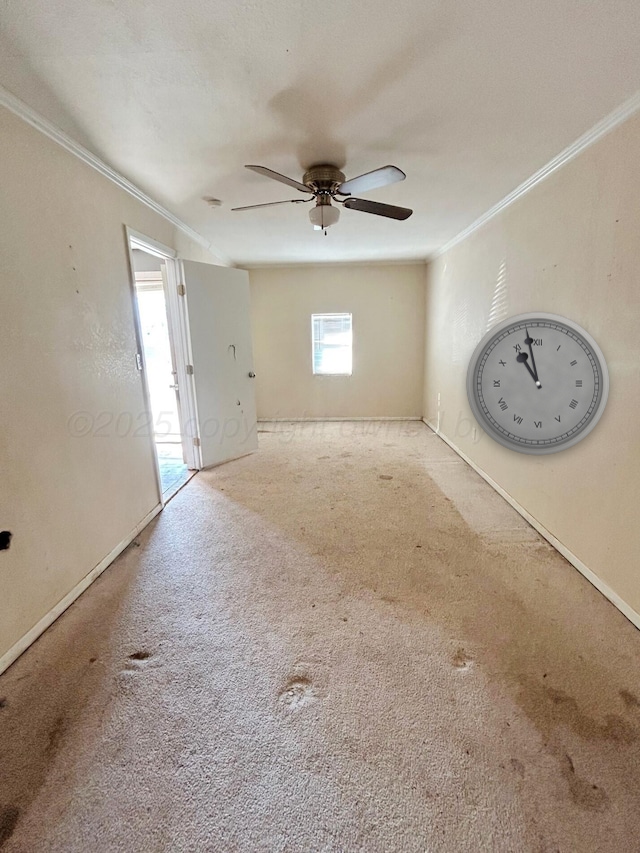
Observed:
10:58
